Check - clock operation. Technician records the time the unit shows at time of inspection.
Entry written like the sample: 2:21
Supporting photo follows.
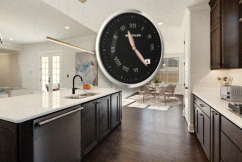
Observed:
11:24
